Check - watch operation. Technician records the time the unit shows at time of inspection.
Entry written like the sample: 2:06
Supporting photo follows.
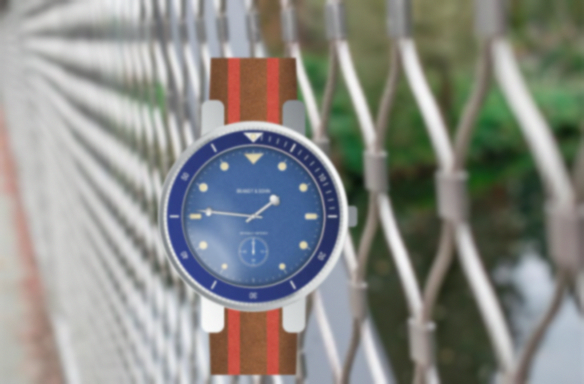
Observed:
1:46
